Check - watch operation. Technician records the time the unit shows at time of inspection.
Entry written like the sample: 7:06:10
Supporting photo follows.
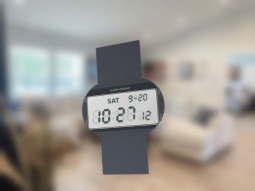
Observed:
10:27:12
